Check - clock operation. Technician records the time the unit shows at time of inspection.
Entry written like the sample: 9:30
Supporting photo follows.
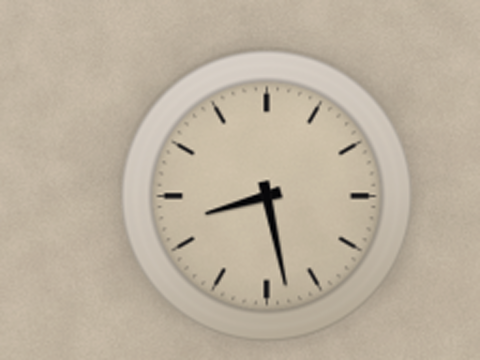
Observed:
8:28
